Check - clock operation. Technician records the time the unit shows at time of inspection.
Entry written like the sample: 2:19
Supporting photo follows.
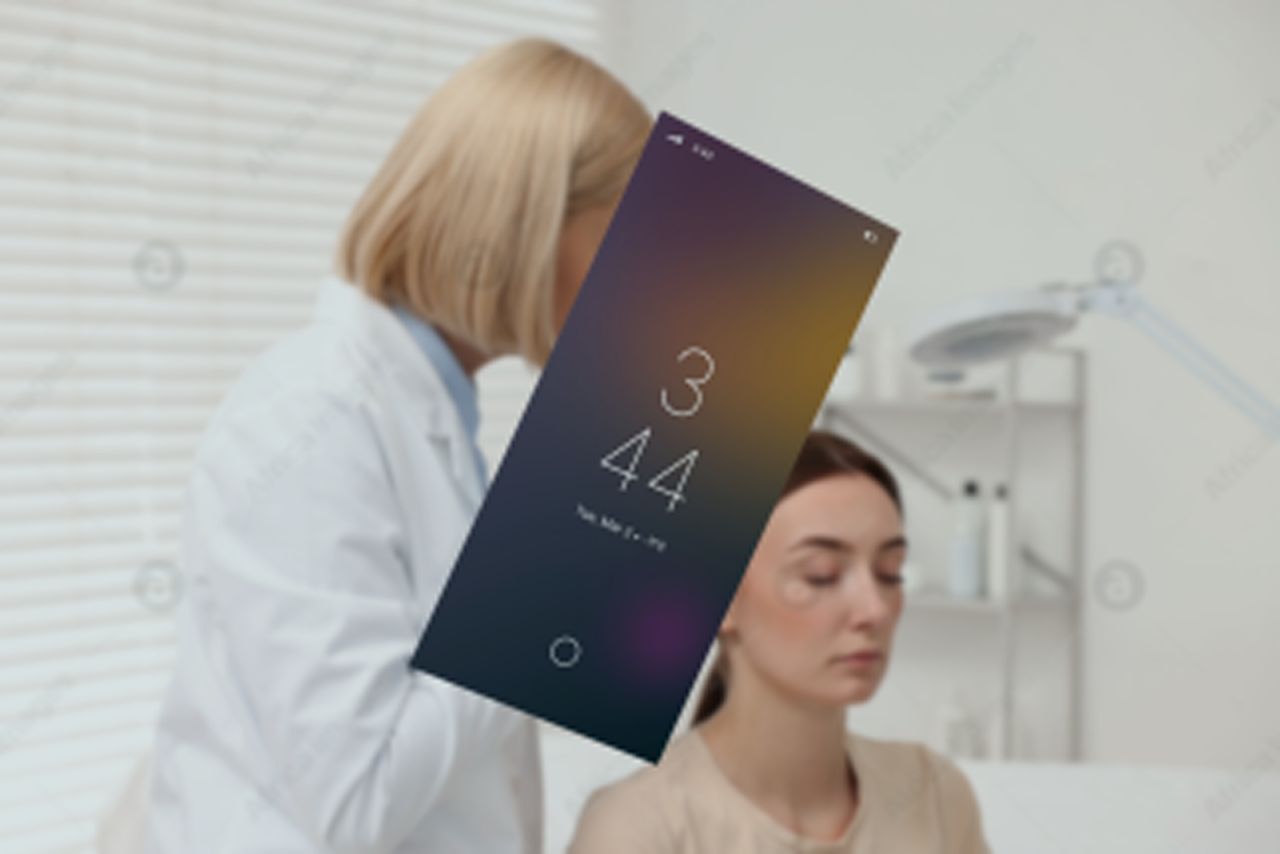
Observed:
3:44
